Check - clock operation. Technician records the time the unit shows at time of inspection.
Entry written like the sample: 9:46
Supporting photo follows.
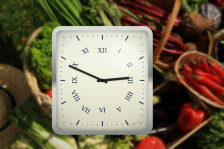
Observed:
2:49
